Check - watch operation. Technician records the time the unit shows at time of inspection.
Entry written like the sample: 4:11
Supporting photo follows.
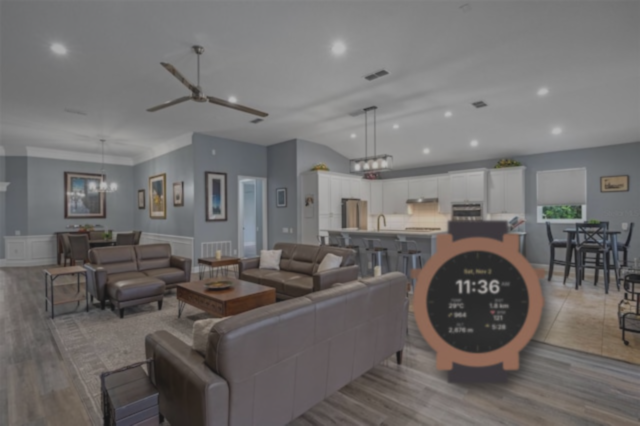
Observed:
11:36
